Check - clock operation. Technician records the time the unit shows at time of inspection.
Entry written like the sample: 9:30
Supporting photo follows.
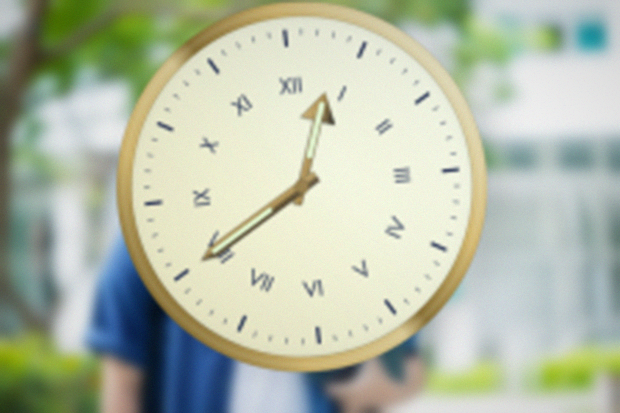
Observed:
12:40
